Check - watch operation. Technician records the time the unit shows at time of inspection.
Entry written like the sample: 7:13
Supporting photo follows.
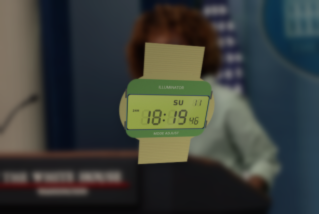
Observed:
18:19
